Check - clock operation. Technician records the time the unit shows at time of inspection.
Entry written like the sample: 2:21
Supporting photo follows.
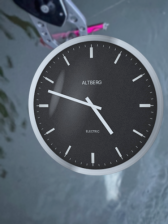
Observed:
4:48
